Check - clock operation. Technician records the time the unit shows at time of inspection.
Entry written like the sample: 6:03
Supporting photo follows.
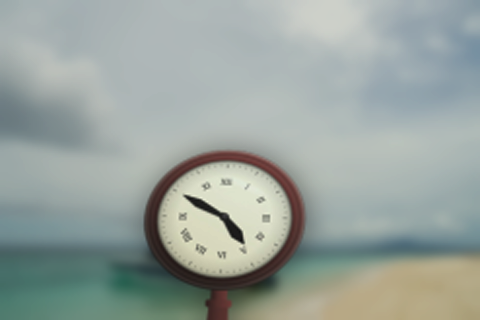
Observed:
4:50
